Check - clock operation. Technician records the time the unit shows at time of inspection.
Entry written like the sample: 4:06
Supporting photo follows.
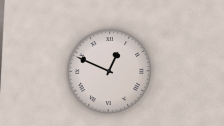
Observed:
12:49
